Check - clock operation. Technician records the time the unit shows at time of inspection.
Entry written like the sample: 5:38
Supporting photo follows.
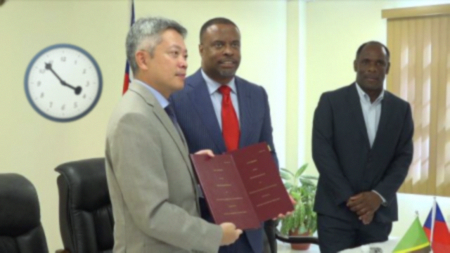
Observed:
3:53
